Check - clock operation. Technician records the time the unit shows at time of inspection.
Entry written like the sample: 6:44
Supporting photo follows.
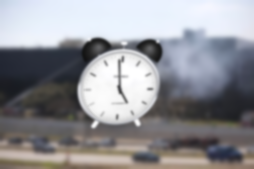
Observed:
4:59
